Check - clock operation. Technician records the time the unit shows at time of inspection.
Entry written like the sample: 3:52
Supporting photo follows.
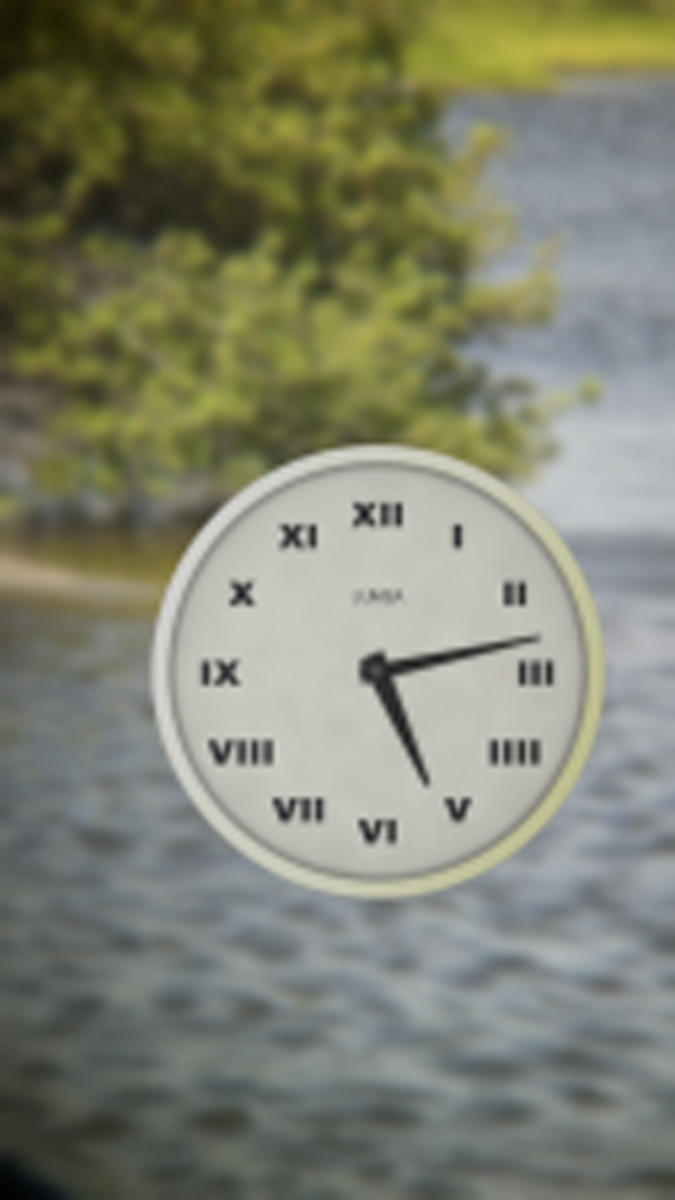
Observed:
5:13
